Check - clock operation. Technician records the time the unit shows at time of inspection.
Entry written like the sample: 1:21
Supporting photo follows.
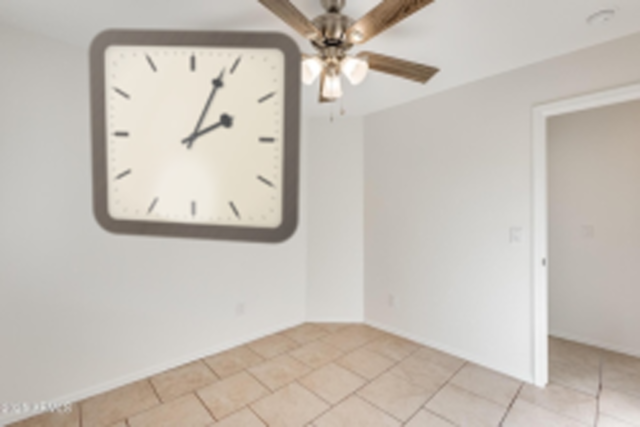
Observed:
2:04
